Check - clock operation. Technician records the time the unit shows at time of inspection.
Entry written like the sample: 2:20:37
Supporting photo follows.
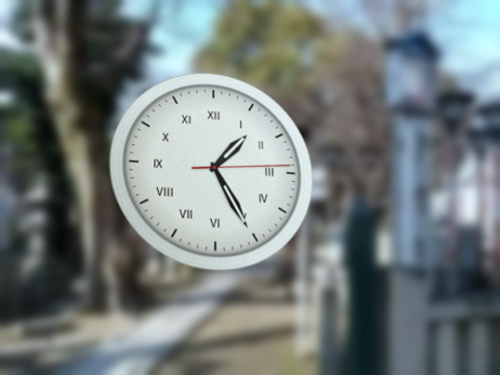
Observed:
1:25:14
